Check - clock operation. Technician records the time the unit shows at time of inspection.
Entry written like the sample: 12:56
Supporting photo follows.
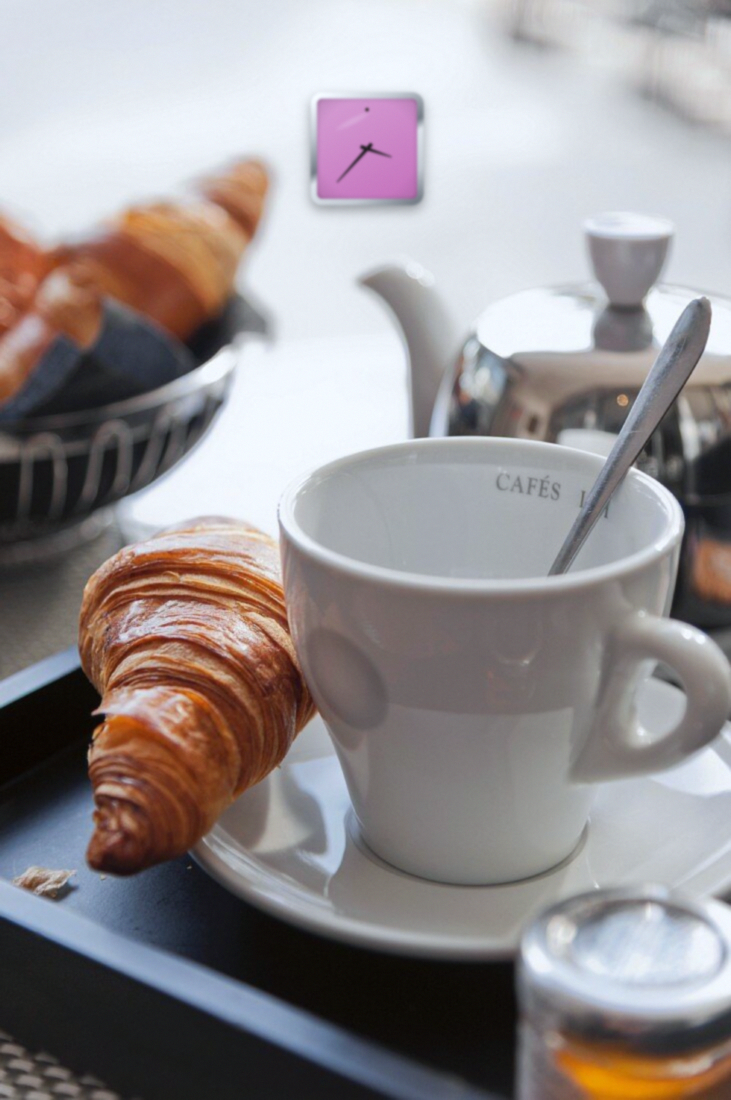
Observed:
3:37
